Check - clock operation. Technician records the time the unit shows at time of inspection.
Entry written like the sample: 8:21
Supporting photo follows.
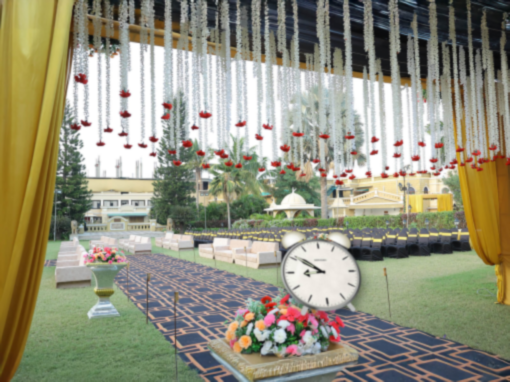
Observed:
8:51
